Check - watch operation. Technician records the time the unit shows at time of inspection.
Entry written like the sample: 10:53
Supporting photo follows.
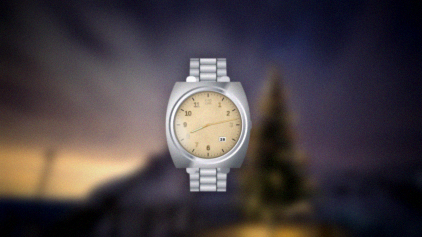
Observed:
8:13
